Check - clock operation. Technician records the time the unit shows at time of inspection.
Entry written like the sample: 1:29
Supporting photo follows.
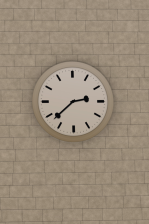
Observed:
2:38
